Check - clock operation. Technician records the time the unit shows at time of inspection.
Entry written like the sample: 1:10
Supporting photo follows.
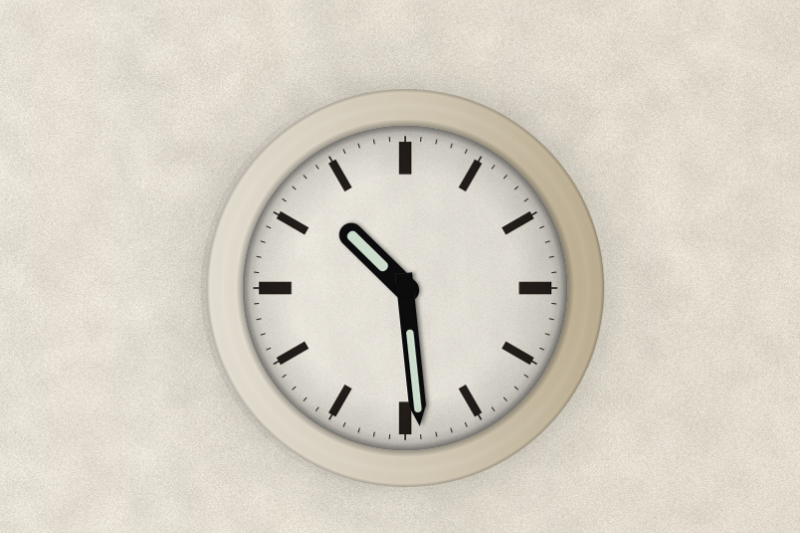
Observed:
10:29
